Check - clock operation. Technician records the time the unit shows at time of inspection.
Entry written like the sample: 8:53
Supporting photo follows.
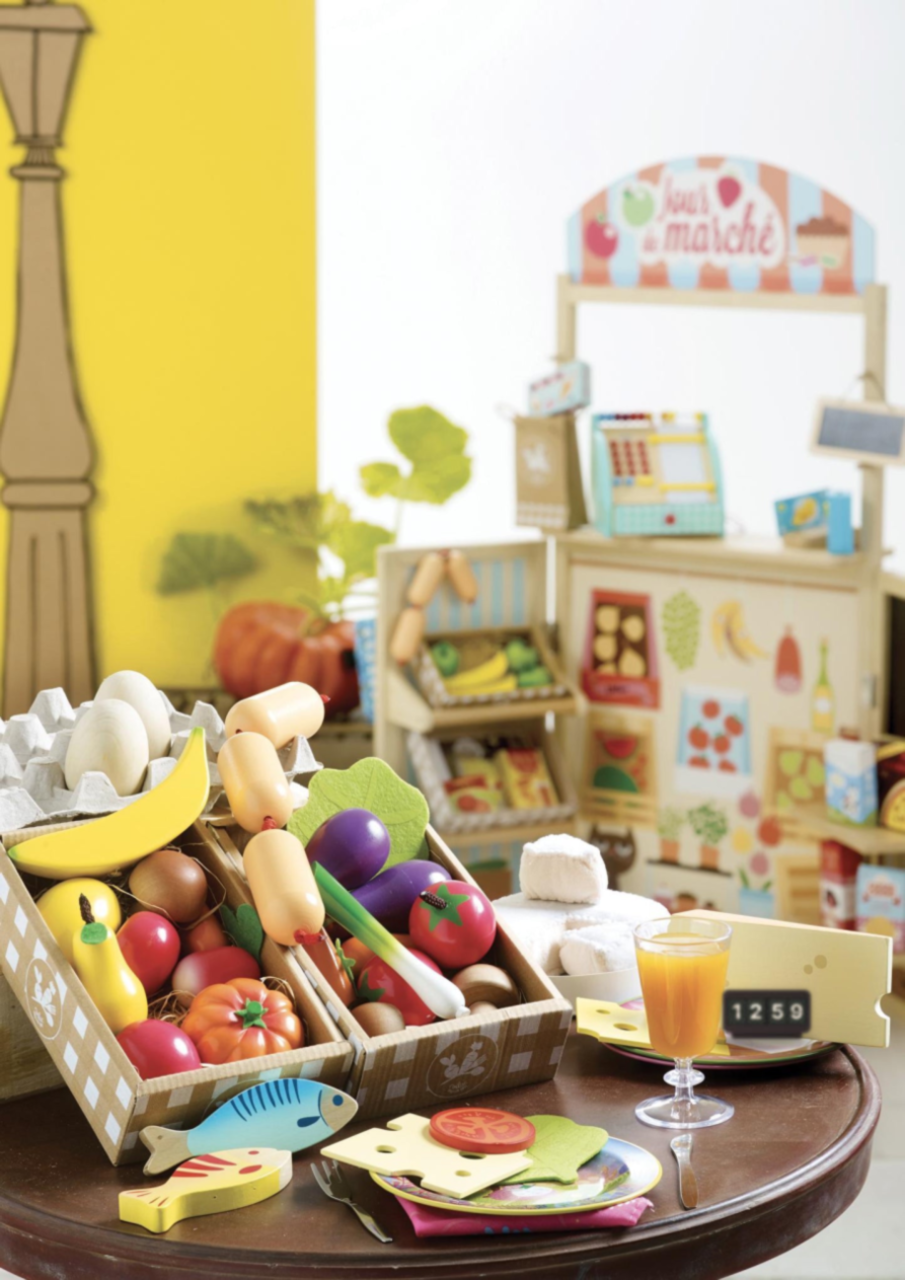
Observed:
12:59
